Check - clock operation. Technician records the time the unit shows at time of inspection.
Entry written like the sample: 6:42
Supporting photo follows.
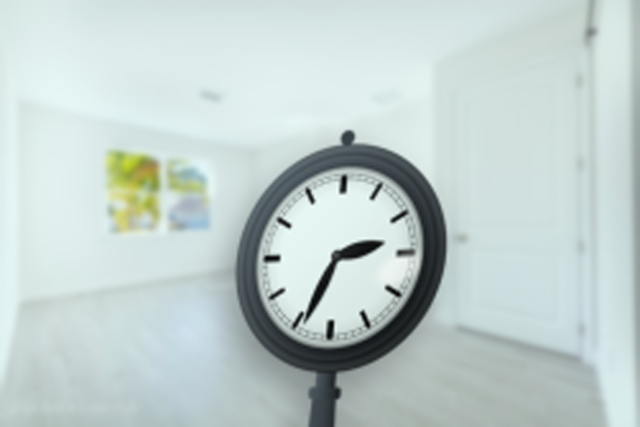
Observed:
2:34
